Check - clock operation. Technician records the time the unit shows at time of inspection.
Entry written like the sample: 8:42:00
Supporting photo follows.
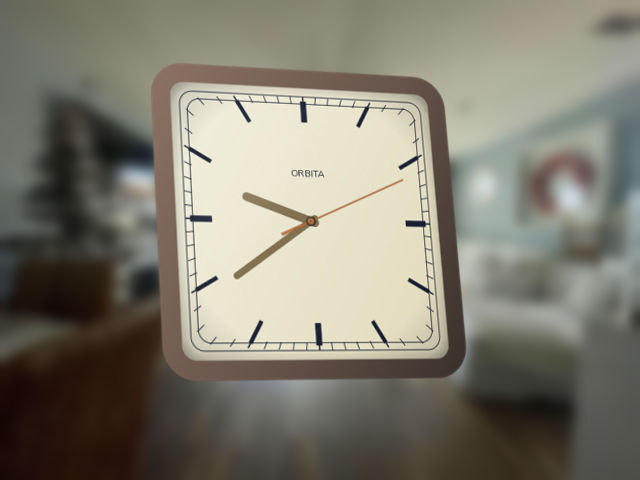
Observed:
9:39:11
